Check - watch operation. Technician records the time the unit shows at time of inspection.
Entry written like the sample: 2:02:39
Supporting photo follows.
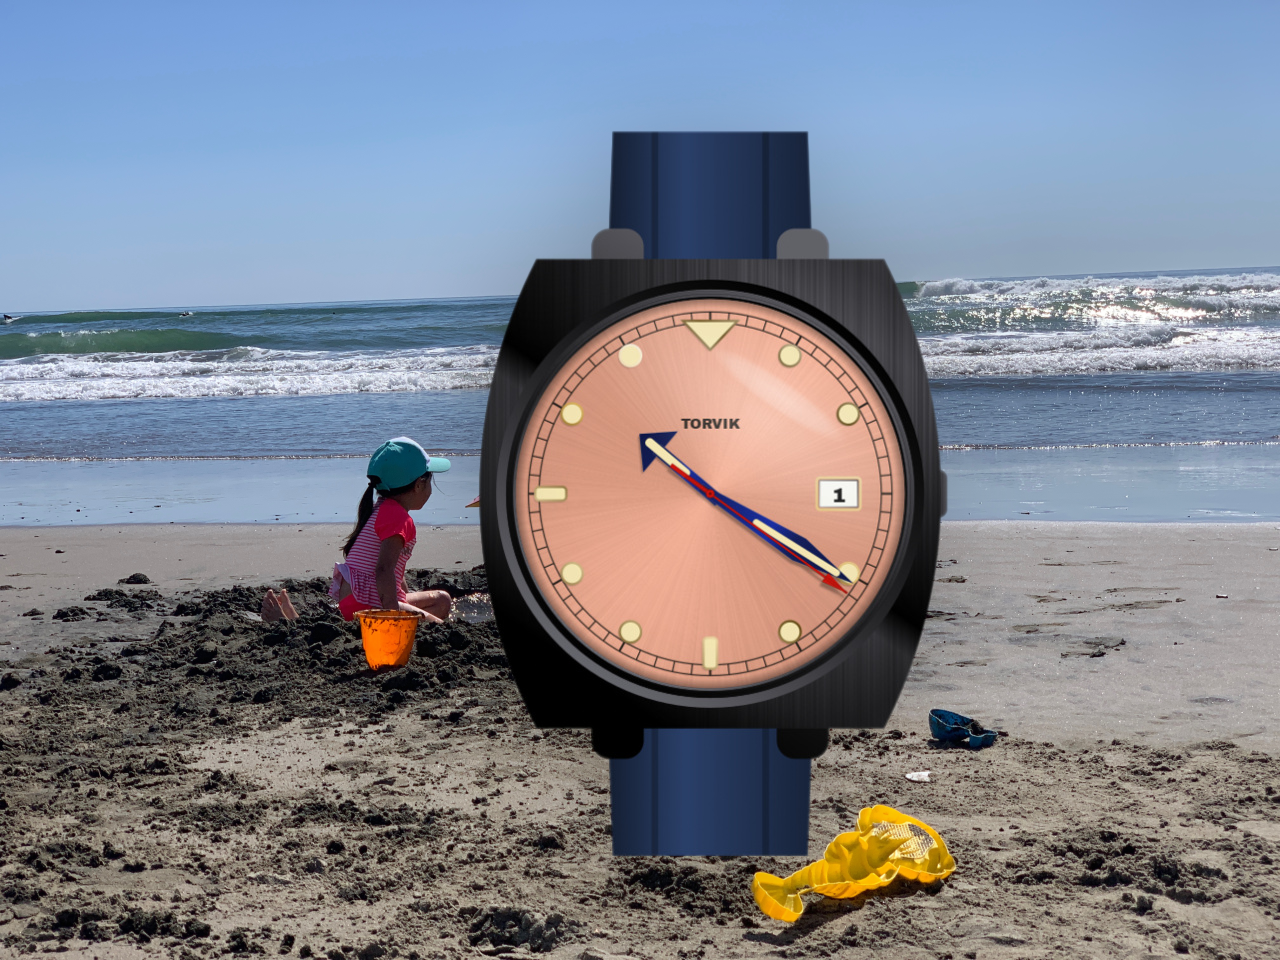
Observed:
10:20:21
